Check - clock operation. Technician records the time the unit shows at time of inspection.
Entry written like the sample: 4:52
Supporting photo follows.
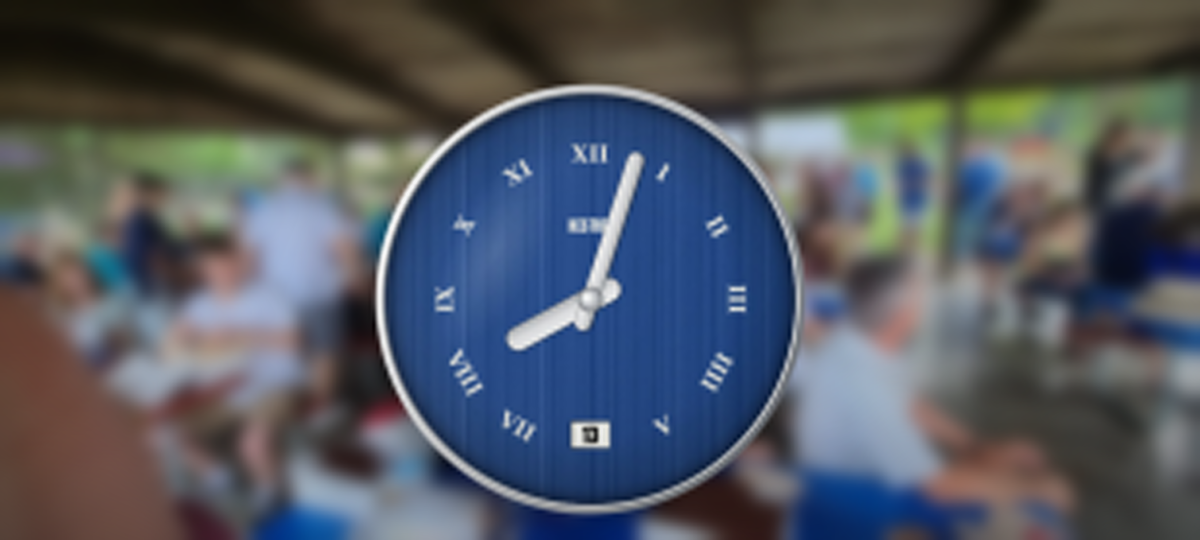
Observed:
8:03
